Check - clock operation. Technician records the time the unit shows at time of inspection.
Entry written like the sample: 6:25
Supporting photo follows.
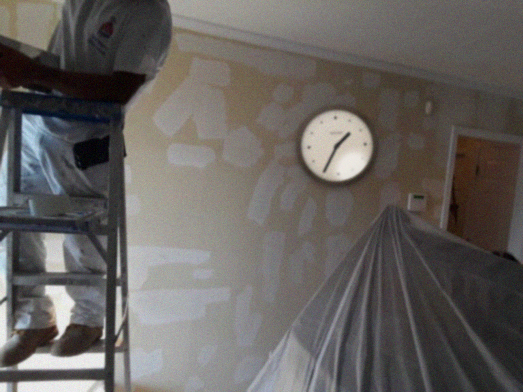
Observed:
1:35
